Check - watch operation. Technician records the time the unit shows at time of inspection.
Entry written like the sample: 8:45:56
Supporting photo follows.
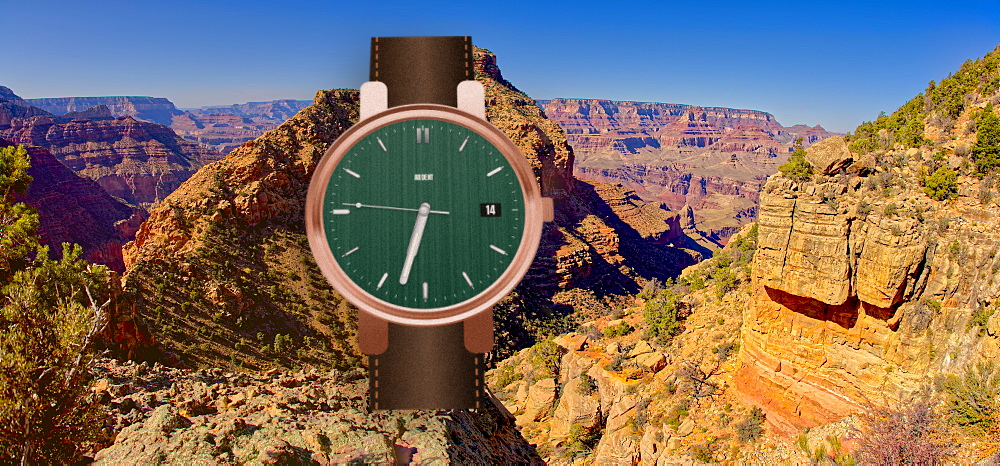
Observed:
6:32:46
